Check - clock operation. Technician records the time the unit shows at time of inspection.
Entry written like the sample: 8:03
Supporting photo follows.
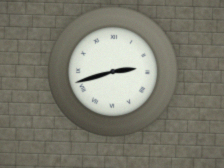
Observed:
2:42
